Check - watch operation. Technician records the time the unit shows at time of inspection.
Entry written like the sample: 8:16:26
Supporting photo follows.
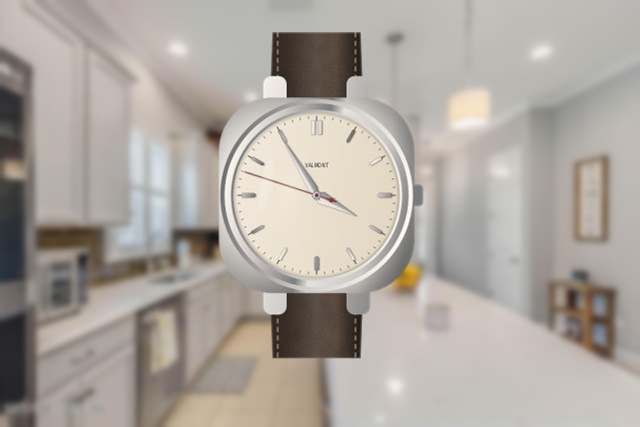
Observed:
3:54:48
